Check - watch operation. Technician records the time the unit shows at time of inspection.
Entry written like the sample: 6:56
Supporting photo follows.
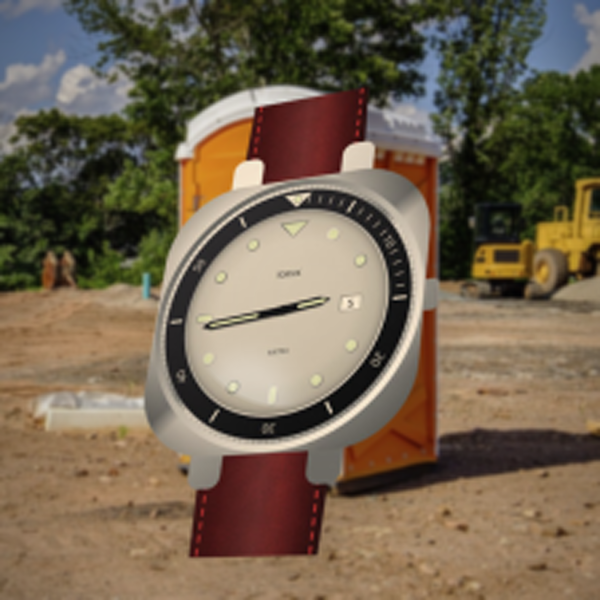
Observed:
2:44
